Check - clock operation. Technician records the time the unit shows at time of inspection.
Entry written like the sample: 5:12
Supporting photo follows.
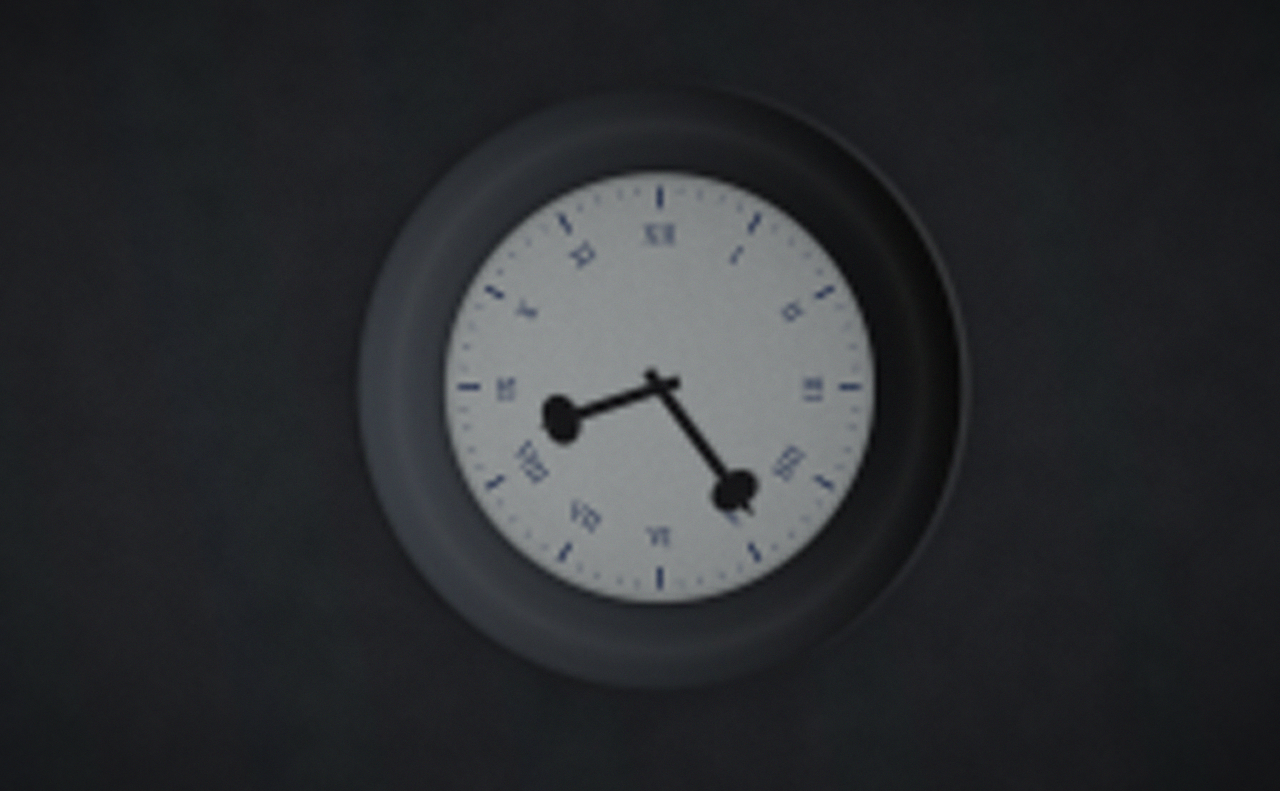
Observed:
8:24
